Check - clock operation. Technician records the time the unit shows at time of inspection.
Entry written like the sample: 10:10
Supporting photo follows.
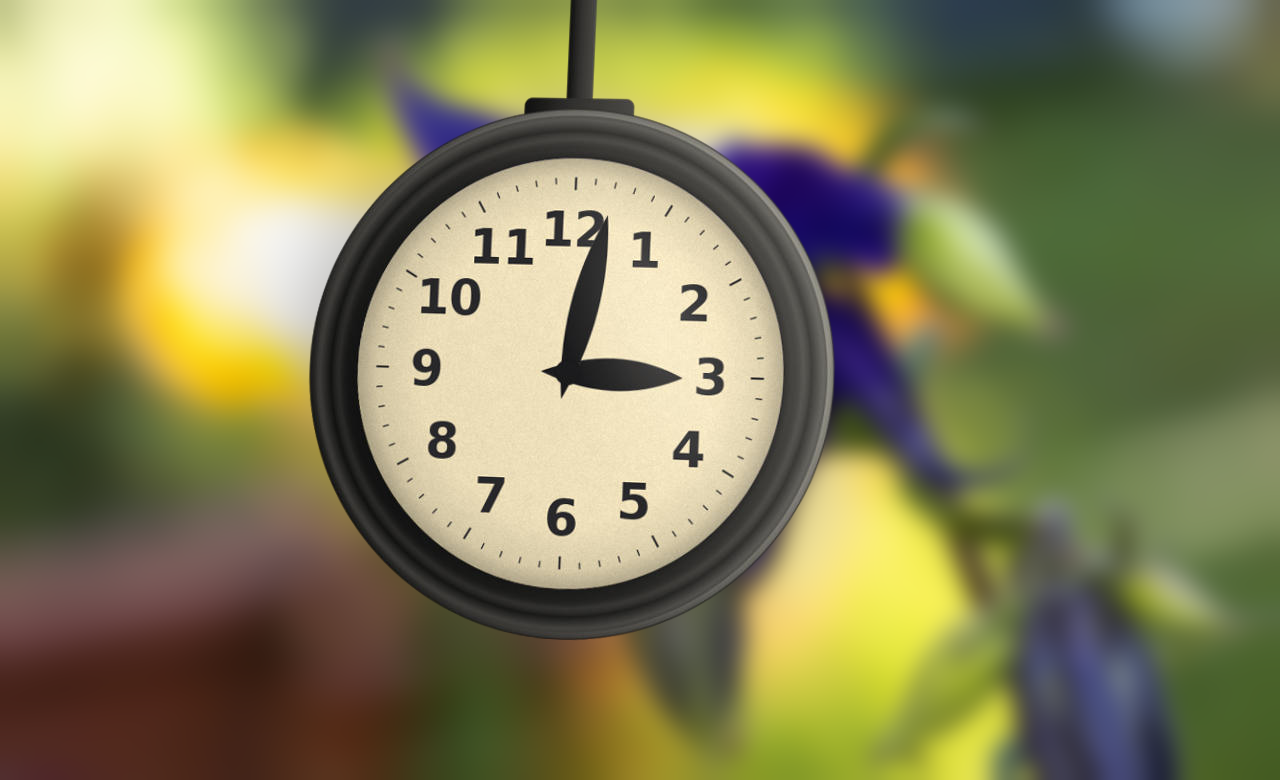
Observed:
3:02
